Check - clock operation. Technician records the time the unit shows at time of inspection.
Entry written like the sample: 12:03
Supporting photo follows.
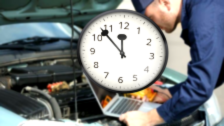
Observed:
11:53
